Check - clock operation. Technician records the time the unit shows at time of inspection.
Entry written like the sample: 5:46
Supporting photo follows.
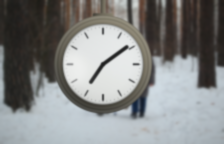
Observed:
7:09
